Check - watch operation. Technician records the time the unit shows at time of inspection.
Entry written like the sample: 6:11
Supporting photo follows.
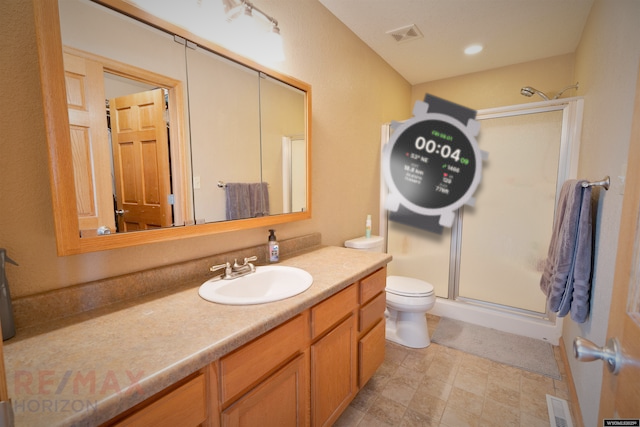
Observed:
0:04
